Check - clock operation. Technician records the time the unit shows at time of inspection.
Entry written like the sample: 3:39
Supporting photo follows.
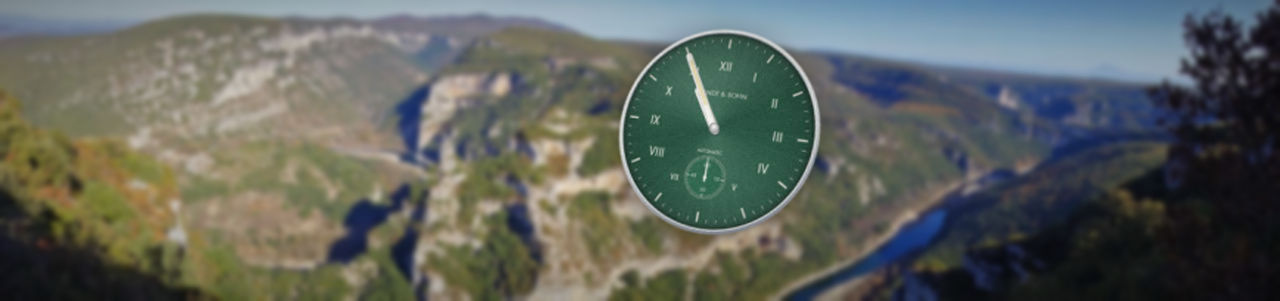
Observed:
10:55
